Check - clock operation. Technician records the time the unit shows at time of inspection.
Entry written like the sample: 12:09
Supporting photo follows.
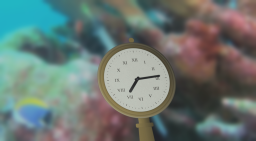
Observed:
7:14
